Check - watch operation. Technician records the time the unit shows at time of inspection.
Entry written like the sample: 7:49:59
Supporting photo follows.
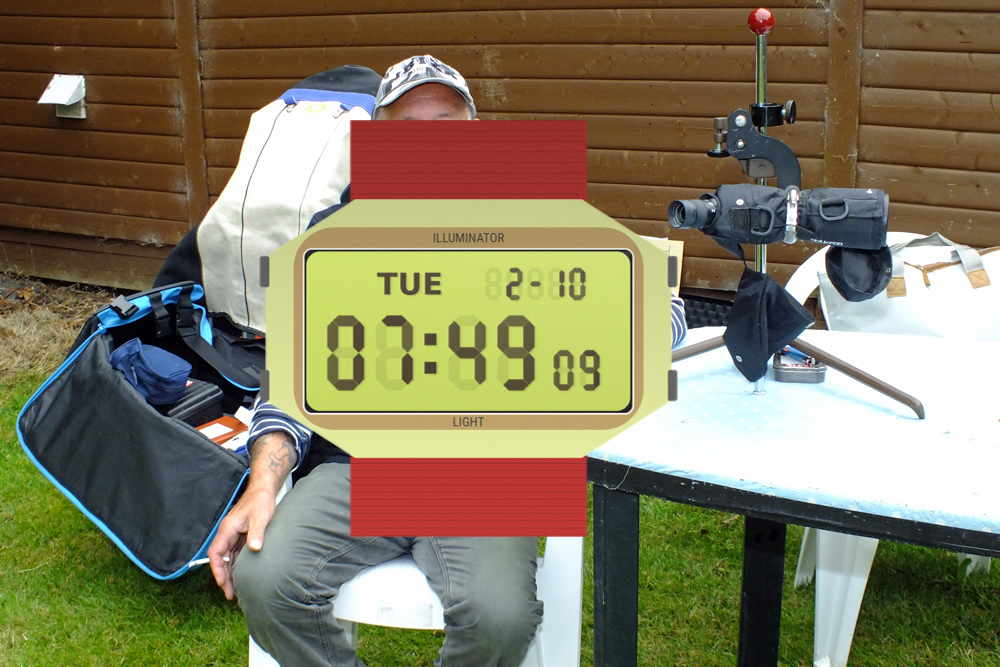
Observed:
7:49:09
